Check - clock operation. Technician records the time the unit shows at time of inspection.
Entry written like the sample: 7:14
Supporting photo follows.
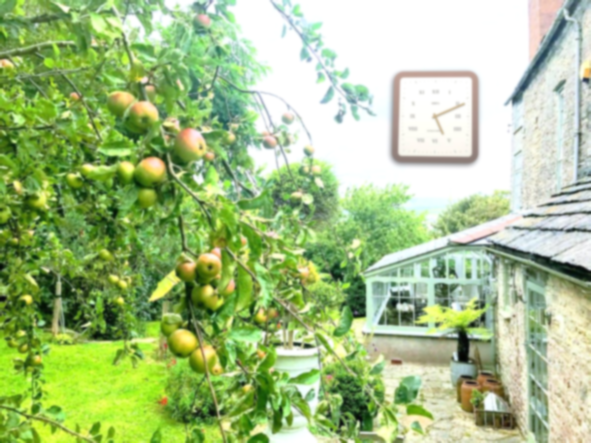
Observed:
5:11
